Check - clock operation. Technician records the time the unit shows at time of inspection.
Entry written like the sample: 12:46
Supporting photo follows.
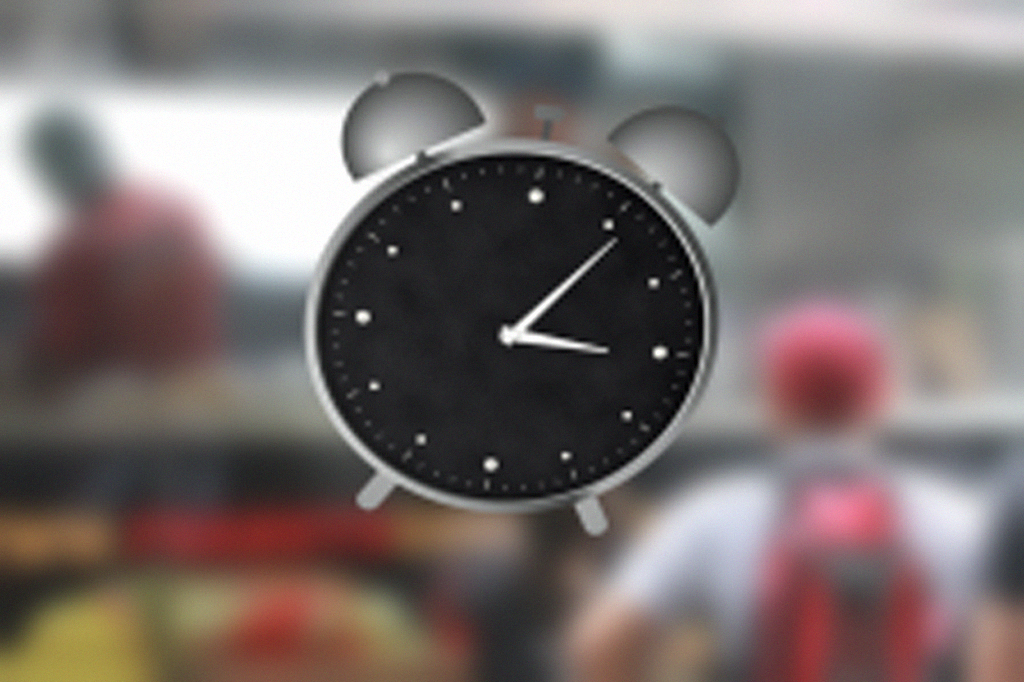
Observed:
3:06
